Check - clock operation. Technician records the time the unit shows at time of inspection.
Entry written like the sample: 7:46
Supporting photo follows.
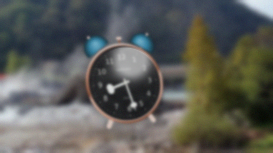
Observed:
8:28
